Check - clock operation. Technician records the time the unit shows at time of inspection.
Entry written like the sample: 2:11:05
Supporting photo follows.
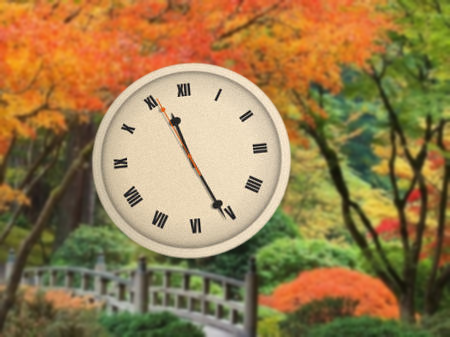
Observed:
11:25:56
